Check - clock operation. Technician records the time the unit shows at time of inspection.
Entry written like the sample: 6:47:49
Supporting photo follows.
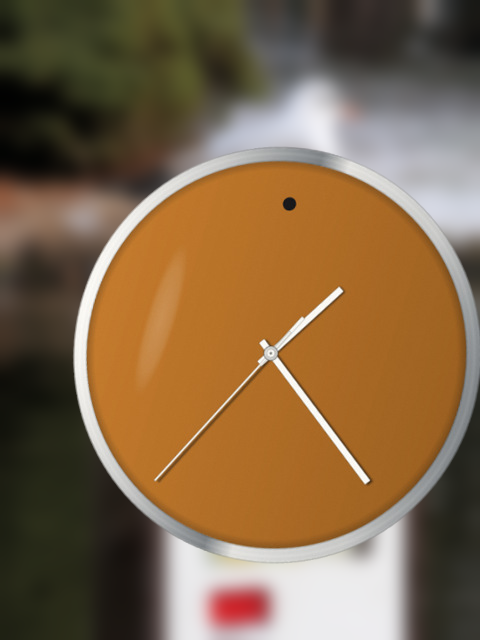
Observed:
1:22:36
